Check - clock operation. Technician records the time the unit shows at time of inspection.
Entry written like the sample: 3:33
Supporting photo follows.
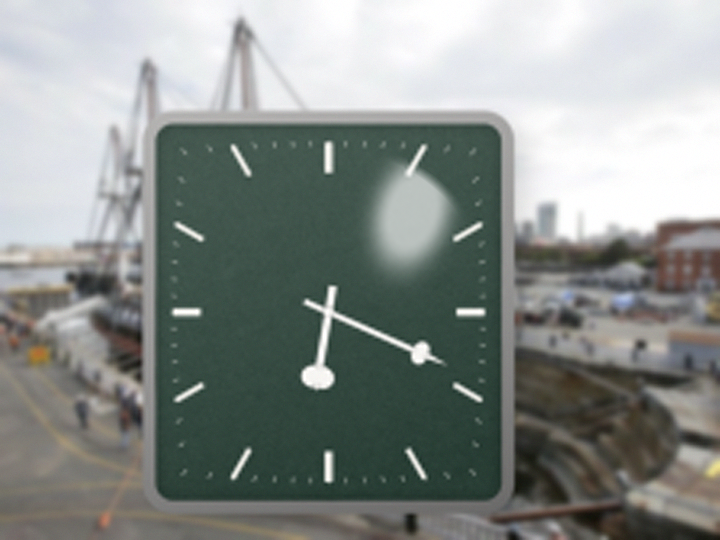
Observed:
6:19
